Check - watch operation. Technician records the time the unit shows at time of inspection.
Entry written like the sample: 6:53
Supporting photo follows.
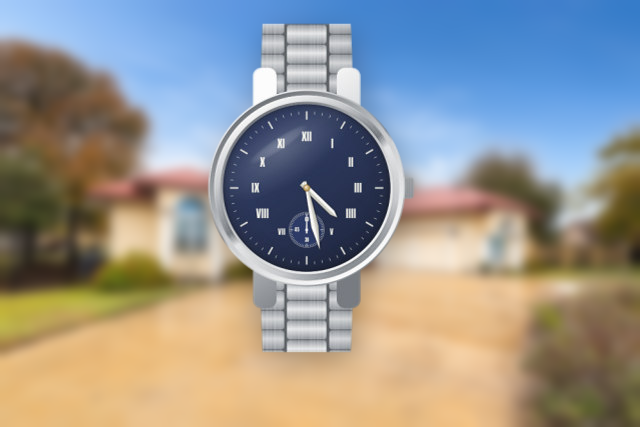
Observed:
4:28
